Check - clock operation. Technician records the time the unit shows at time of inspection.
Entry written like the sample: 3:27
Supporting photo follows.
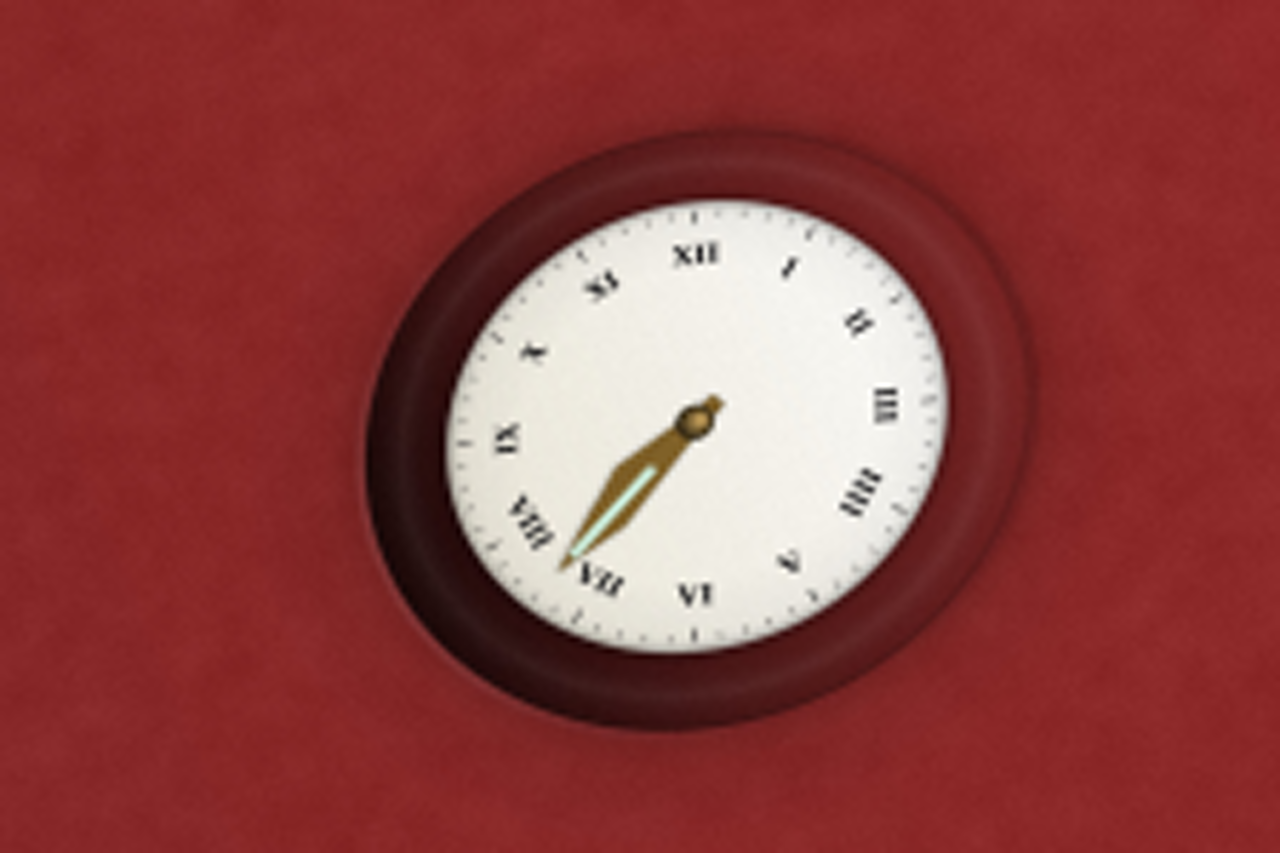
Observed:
7:37
